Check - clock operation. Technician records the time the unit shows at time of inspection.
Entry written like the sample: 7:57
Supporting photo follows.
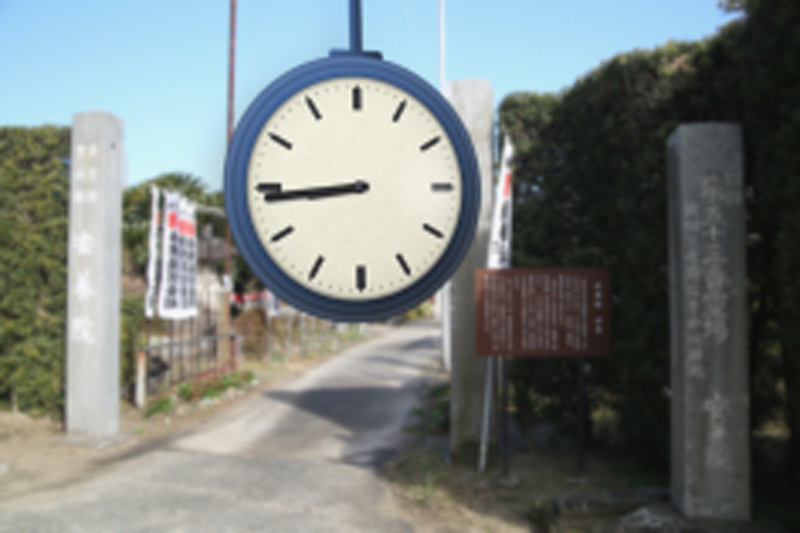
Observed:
8:44
